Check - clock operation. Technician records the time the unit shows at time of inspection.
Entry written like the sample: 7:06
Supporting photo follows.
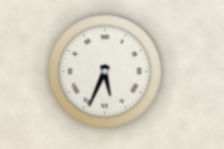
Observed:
5:34
